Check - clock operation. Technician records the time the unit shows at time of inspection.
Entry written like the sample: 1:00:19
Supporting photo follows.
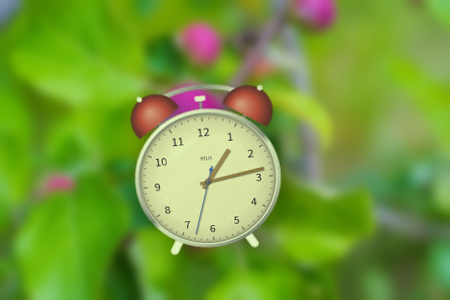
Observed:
1:13:33
